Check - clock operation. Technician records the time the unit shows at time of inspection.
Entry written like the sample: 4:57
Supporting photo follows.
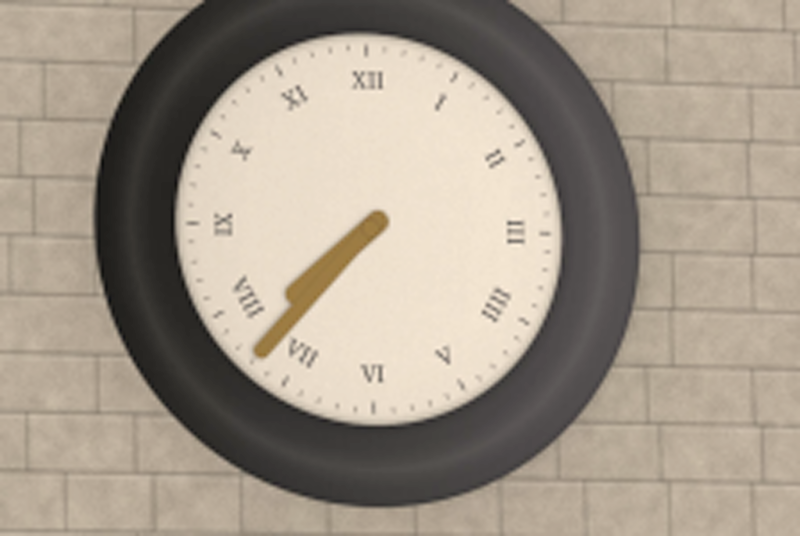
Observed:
7:37
